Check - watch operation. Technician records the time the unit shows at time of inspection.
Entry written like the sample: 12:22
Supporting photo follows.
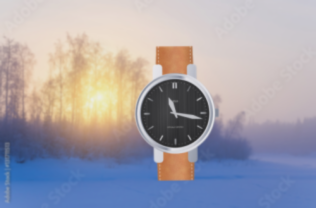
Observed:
11:17
